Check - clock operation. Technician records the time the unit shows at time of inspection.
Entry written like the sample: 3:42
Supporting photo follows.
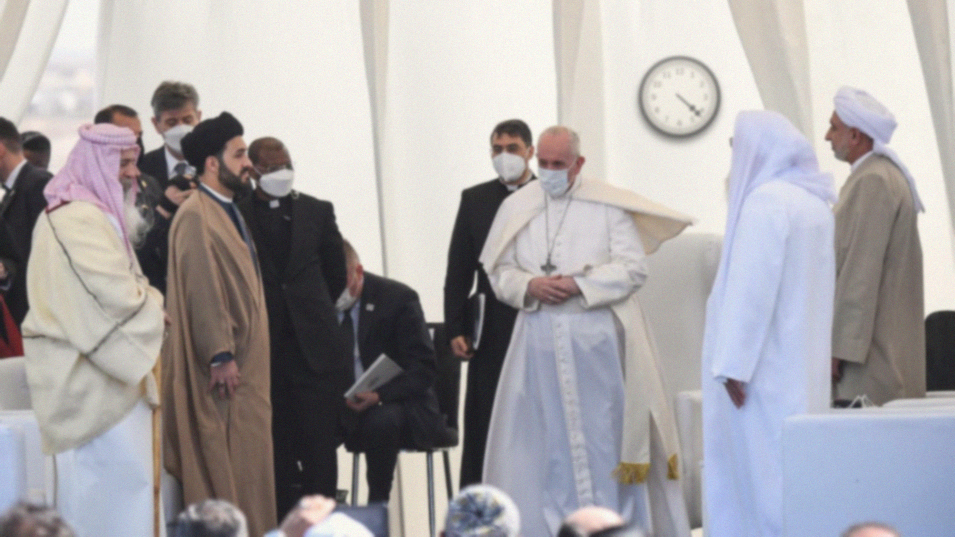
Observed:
4:22
